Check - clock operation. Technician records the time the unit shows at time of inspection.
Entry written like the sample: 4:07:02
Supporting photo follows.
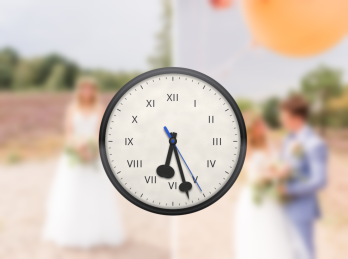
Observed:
6:27:25
